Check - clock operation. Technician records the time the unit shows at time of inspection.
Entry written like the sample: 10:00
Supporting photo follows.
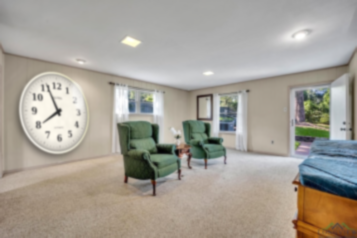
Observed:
7:56
